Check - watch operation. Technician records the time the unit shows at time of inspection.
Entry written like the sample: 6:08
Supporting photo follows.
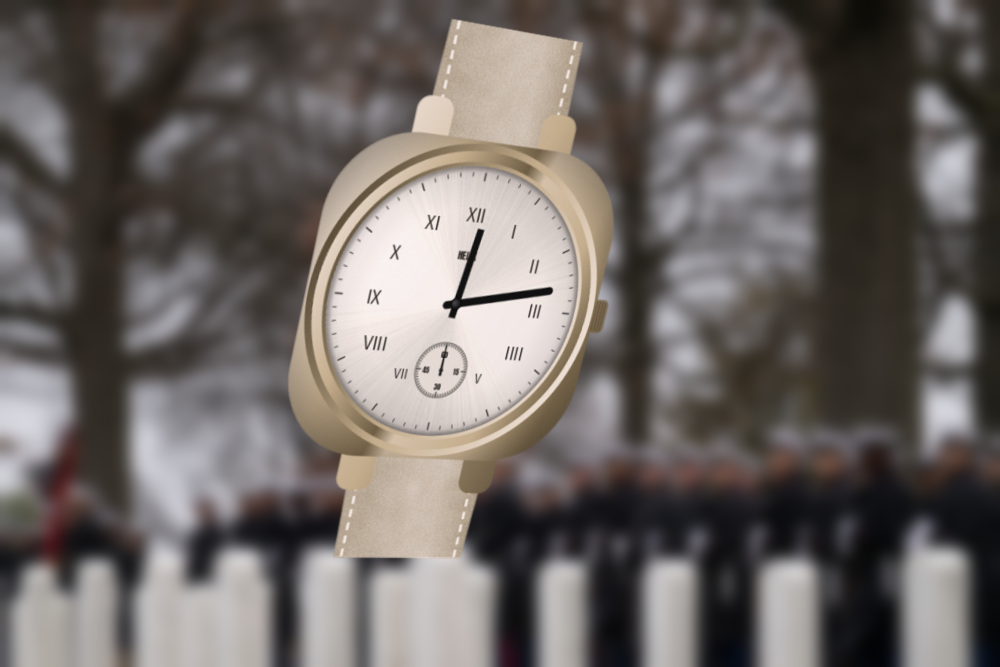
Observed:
12:13
